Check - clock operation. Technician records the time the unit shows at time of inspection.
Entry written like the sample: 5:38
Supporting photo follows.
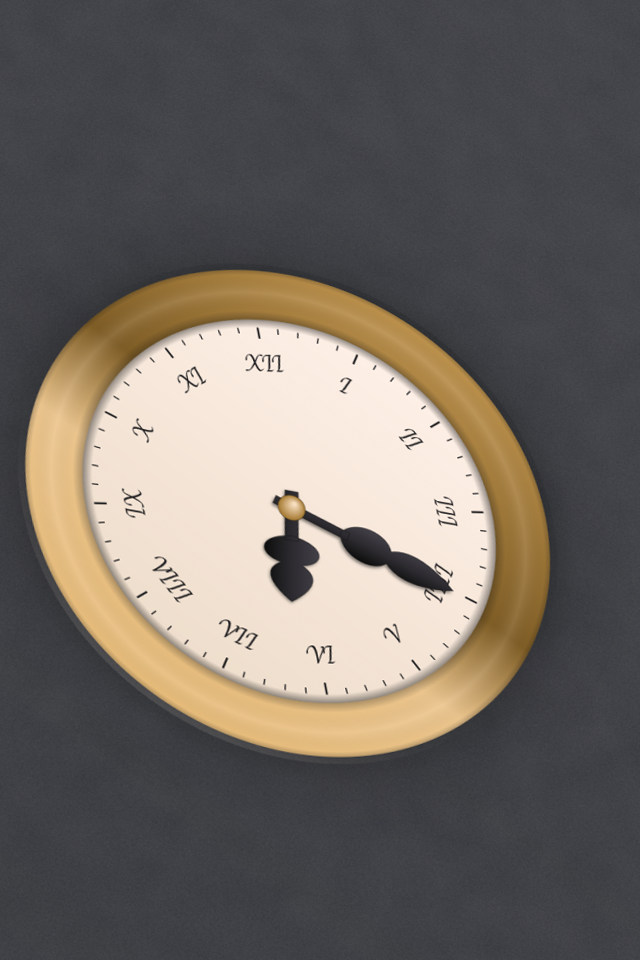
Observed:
6:20
